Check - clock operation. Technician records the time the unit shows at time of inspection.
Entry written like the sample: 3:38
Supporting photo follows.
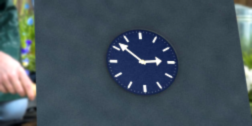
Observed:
2:52
